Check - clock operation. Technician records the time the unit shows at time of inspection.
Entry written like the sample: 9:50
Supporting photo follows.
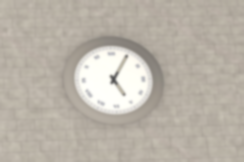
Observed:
5:05
